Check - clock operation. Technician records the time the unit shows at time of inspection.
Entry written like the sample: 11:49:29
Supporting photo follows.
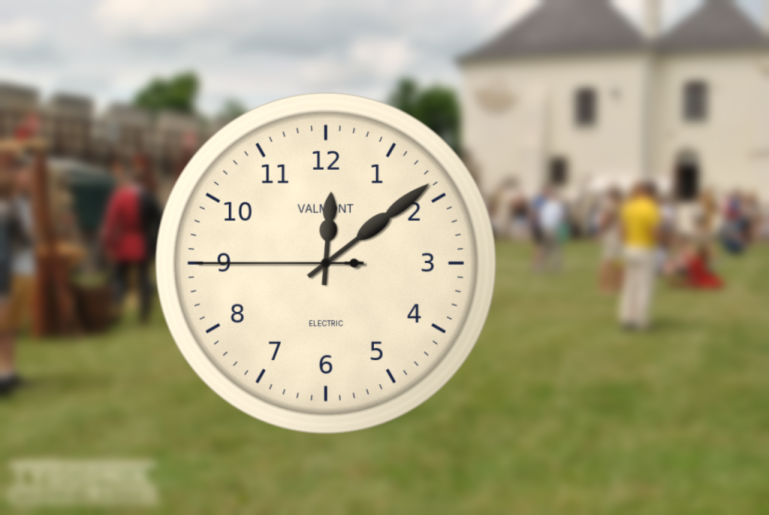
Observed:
12:08:45
